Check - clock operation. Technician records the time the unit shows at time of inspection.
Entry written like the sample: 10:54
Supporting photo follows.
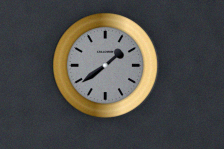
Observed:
1:39
